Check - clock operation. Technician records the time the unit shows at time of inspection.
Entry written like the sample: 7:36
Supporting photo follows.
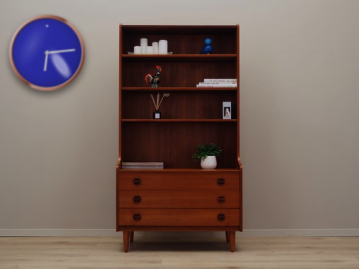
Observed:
6:14
